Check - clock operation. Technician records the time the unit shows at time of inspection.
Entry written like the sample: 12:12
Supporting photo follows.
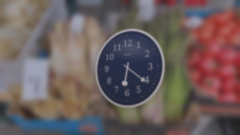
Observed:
6:21
